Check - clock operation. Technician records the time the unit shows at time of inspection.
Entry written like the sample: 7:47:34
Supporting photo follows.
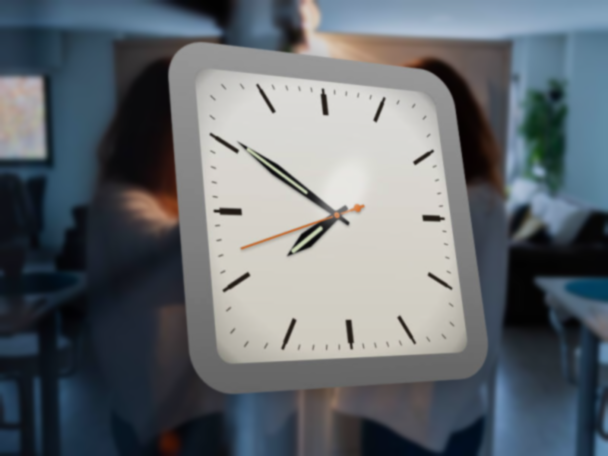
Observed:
7:50:42
